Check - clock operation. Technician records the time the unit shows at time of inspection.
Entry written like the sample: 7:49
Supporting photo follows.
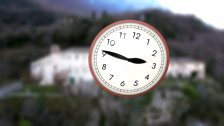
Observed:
2:46
